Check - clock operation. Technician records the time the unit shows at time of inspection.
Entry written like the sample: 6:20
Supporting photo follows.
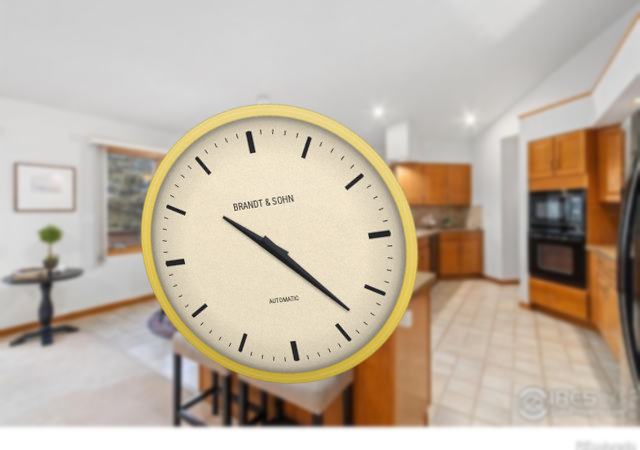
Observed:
10:23
